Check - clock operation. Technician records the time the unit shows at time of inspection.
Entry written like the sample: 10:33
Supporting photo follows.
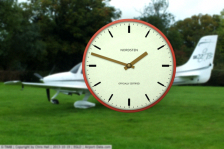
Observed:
1:48
